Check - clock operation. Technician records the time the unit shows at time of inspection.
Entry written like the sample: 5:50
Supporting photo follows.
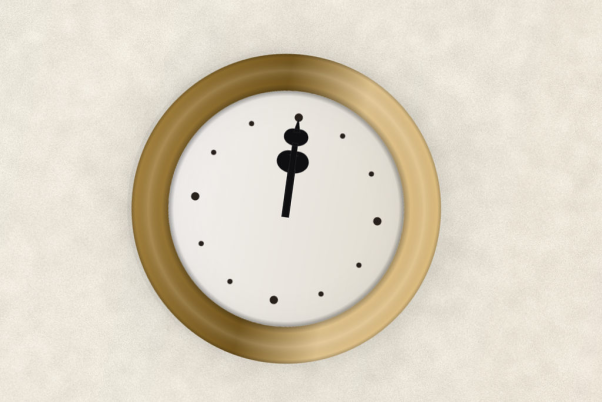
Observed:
12:00
